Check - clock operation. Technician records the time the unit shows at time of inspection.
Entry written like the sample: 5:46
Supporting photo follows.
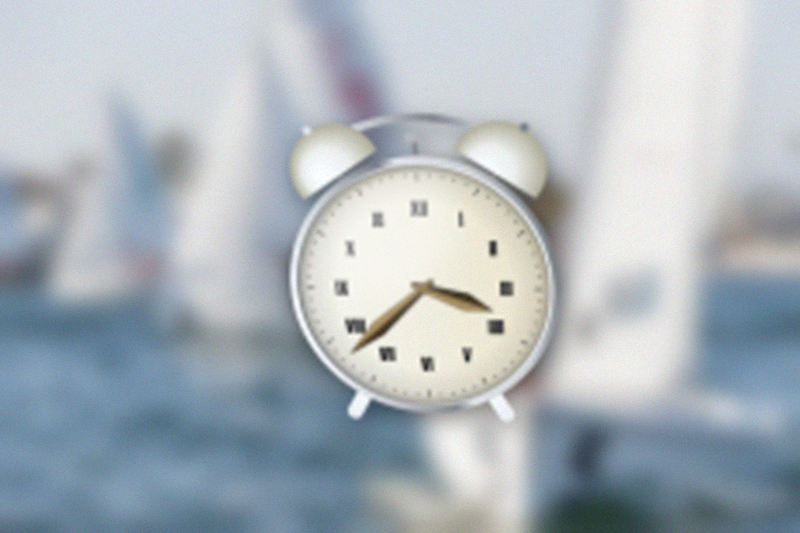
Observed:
3:38
